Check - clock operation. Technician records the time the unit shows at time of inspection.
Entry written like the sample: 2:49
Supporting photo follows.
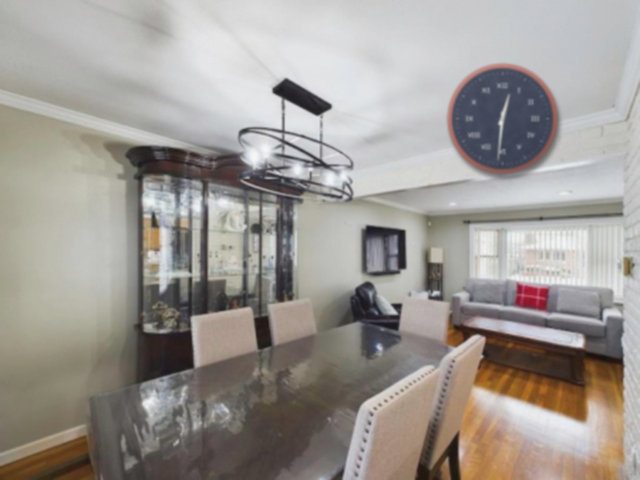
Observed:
12:31
